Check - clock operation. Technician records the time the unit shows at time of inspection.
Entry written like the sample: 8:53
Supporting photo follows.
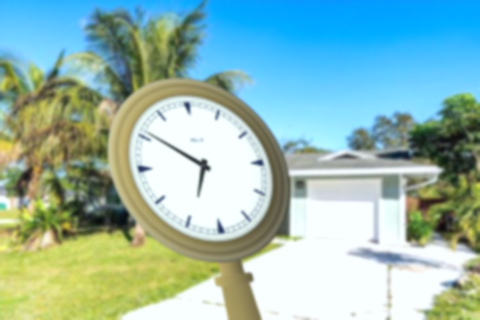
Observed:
6:51
